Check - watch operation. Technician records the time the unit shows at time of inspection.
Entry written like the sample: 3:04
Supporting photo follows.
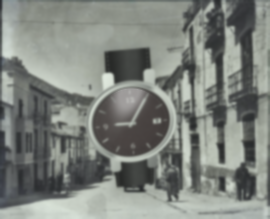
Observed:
9:05
